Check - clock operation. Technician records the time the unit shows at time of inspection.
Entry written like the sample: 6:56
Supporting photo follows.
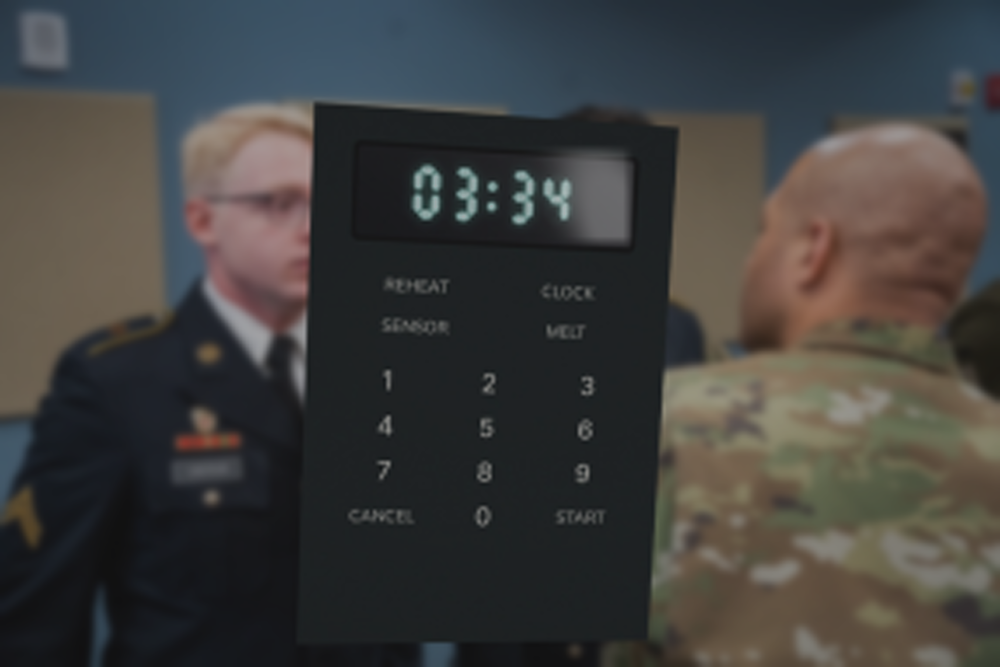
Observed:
3:34
